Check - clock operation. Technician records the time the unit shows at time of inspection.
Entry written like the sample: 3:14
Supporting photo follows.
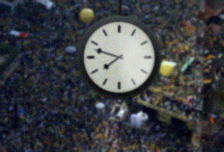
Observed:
7:48
